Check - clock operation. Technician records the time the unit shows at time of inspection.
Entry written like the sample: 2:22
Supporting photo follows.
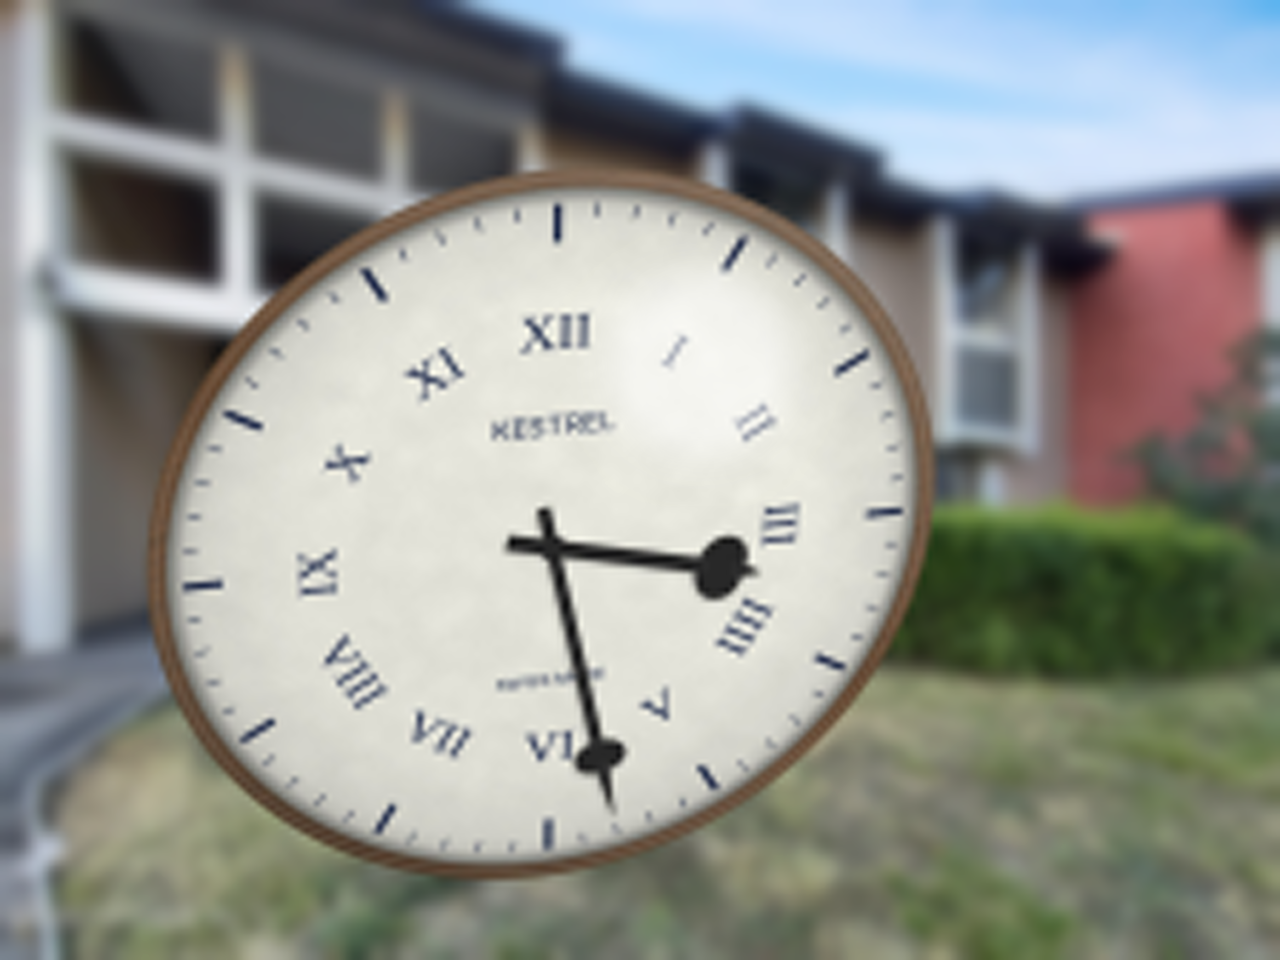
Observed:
3:28
